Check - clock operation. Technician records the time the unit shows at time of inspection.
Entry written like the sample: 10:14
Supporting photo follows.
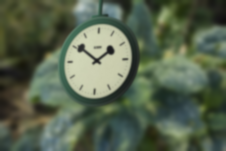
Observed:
1:51
